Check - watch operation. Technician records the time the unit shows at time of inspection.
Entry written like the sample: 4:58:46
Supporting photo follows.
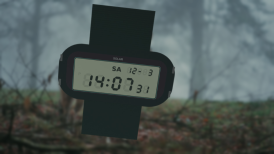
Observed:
14:07:31
